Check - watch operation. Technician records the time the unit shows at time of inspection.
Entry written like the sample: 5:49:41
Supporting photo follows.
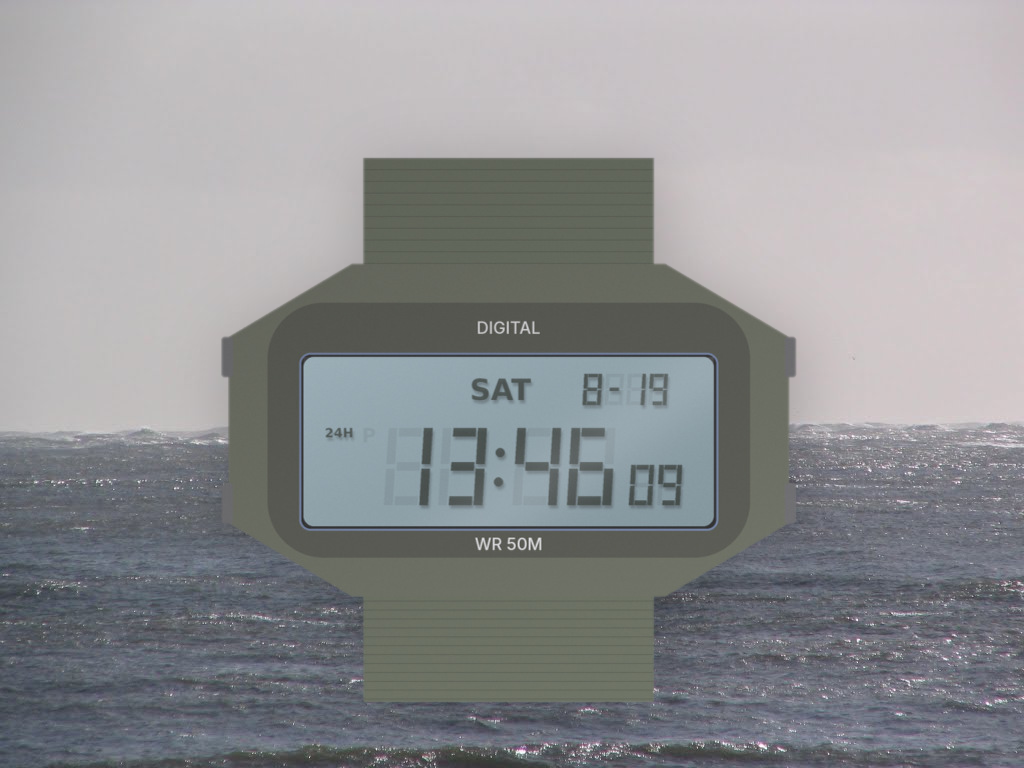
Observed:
13:46:09
